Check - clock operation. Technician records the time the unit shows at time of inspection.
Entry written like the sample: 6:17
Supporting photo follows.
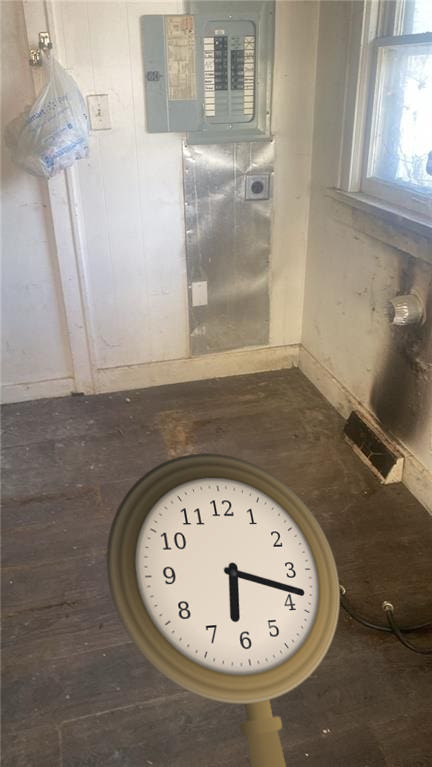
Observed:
6:18
